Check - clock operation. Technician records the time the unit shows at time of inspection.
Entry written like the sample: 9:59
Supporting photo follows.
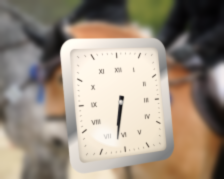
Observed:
6:32
